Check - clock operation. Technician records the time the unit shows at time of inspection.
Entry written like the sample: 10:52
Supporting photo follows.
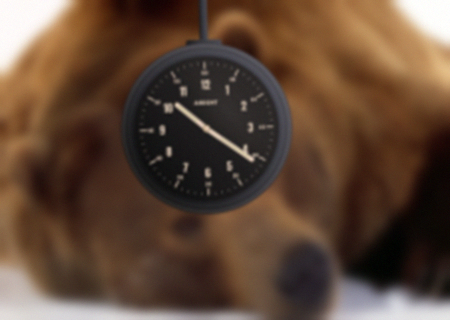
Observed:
10:21
